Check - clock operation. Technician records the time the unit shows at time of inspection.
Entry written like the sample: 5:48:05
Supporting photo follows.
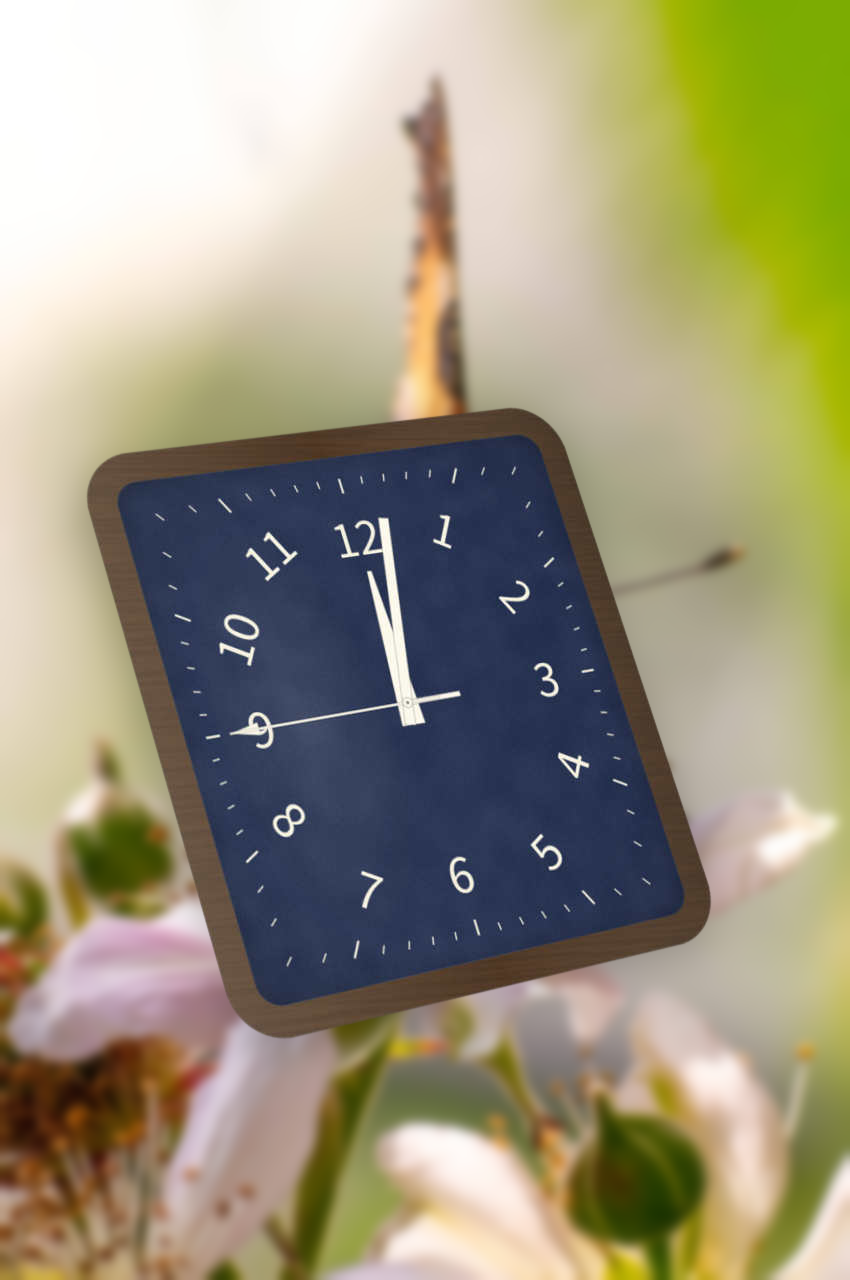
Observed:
12:01:45
